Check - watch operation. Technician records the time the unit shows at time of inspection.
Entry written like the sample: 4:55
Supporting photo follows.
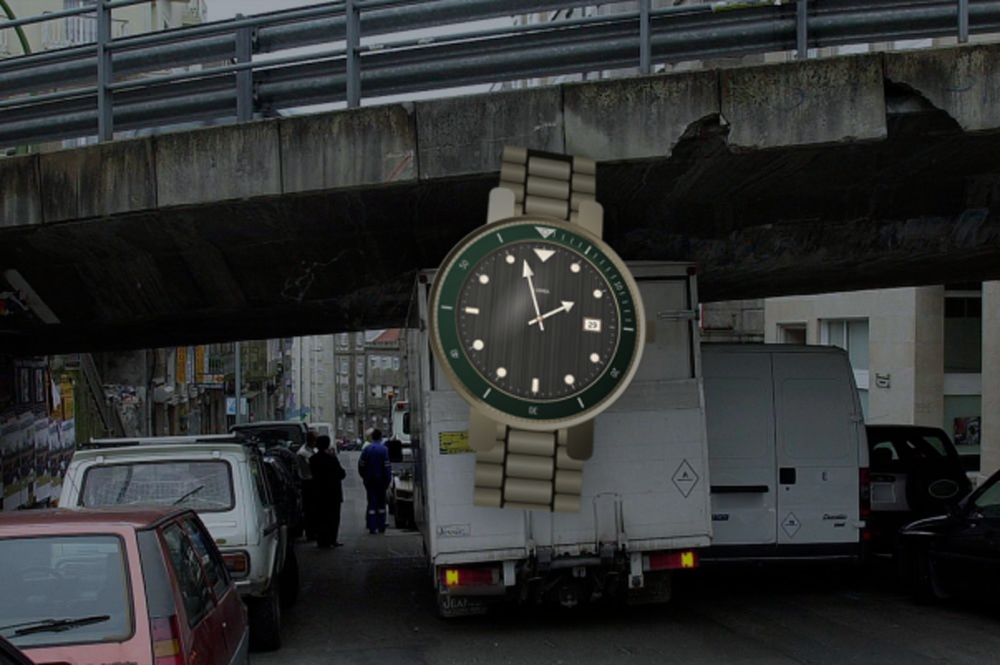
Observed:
1:57
